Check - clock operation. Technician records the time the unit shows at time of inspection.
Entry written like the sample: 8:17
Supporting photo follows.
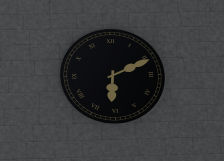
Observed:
6:11
